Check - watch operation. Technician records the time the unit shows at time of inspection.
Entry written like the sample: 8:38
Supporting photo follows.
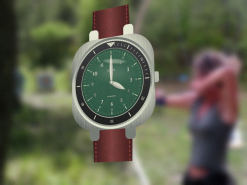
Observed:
4:00
